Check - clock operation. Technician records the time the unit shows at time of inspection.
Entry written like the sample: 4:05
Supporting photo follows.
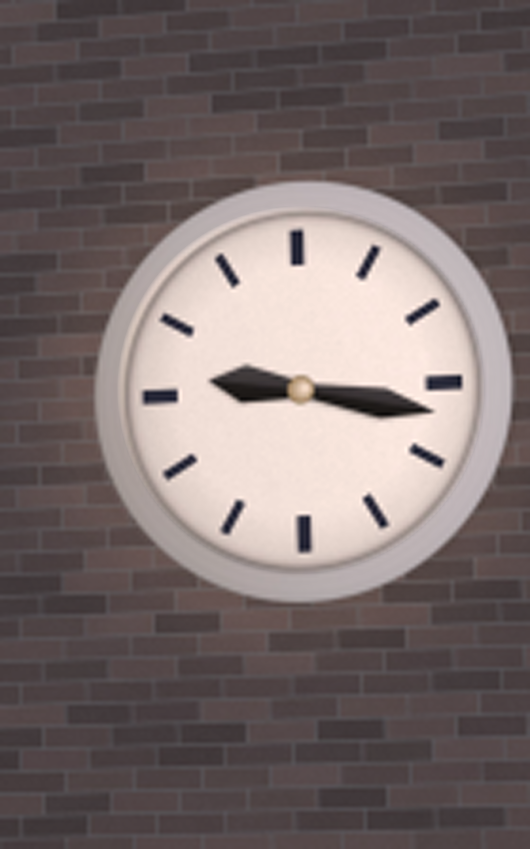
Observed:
9:17
